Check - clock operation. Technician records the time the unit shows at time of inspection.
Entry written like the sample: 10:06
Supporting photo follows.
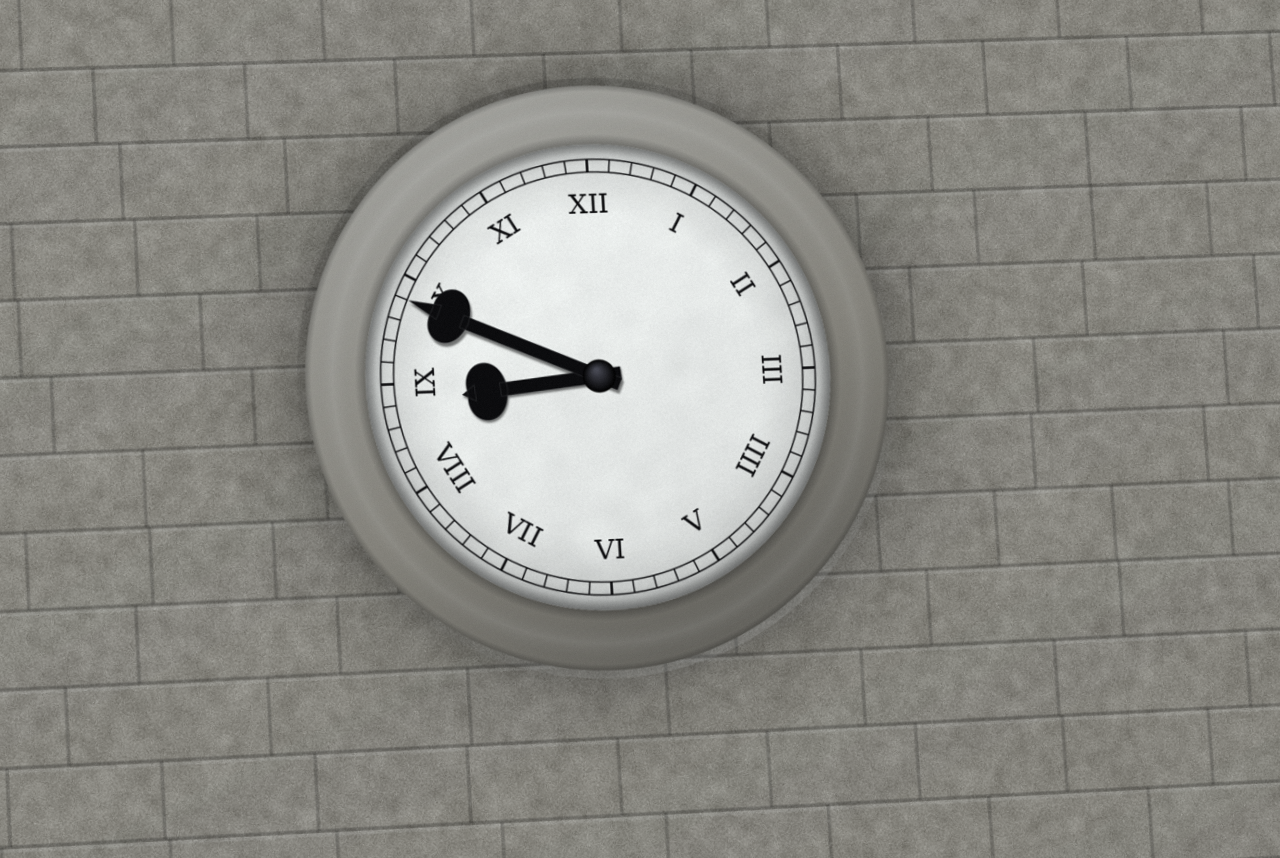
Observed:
8:49
